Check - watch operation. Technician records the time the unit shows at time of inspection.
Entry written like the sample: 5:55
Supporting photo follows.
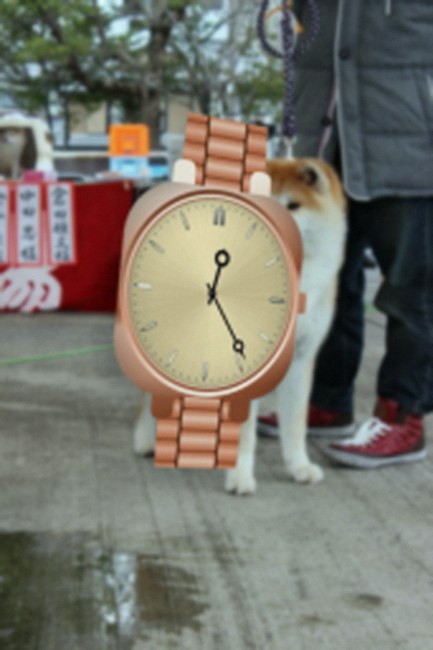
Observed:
12:24
